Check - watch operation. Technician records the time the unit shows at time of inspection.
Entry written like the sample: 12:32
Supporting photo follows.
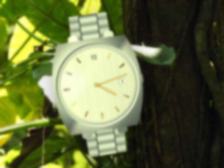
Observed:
4:13
